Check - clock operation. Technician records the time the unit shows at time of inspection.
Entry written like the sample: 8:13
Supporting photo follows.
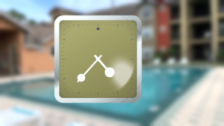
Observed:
4:37
